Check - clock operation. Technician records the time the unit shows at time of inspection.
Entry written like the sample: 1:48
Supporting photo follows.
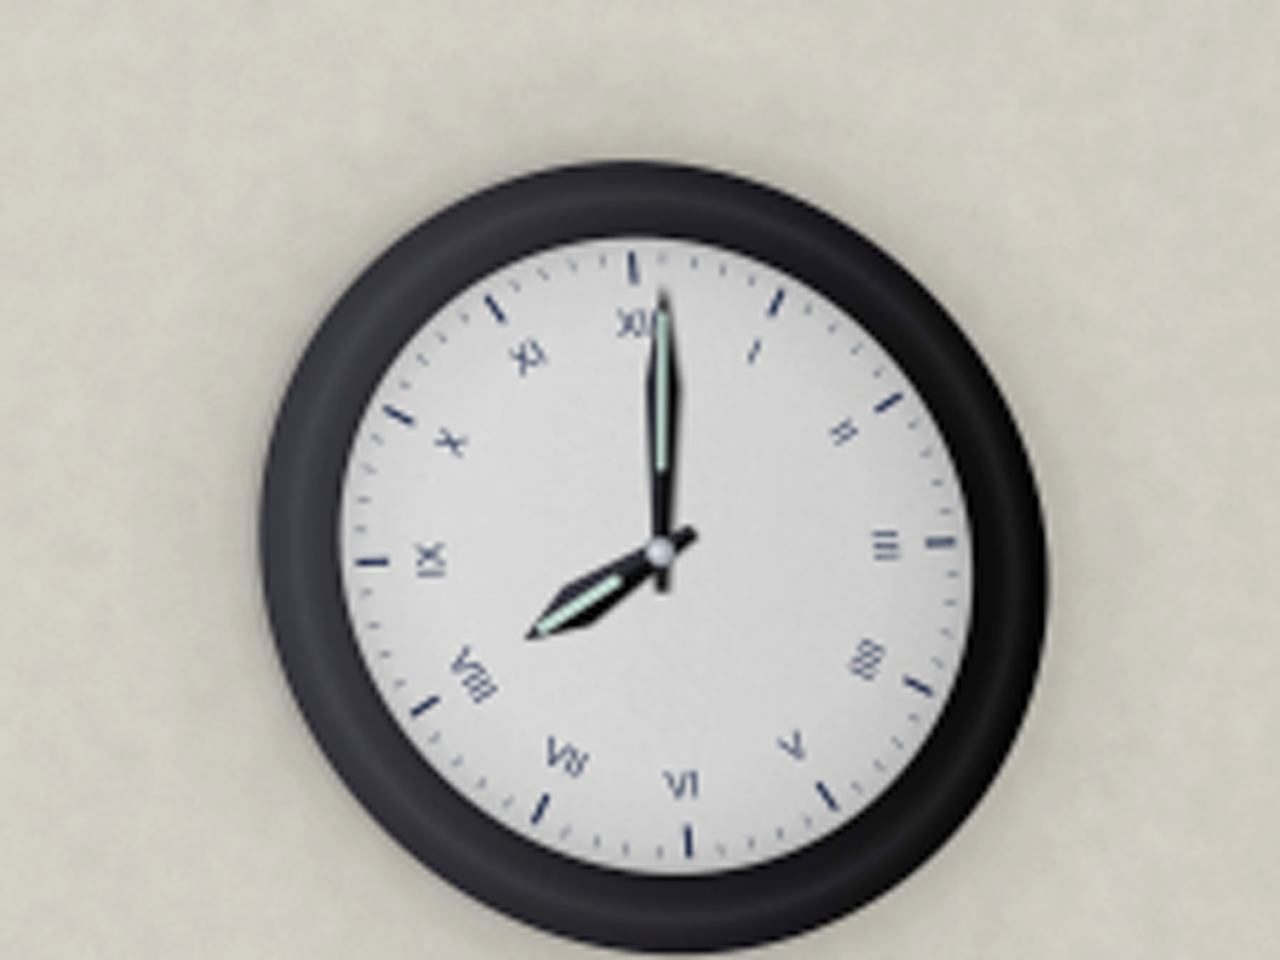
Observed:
8:01
